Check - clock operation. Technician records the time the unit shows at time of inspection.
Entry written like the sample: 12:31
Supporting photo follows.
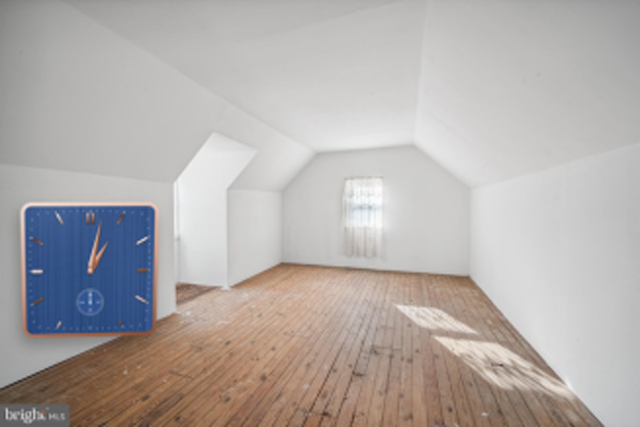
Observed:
1:02
